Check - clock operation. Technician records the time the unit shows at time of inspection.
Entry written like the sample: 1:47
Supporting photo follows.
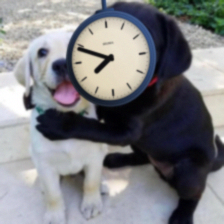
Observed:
7:49
